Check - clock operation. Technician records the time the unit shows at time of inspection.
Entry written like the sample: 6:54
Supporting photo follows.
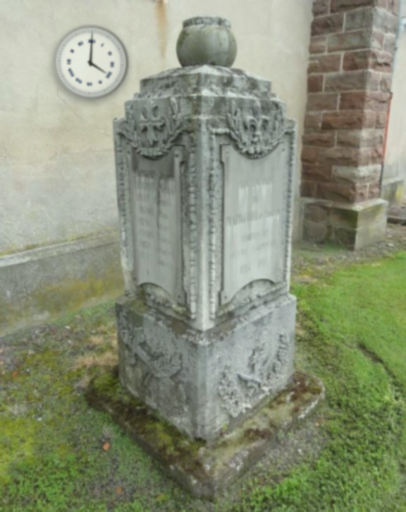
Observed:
4:00
